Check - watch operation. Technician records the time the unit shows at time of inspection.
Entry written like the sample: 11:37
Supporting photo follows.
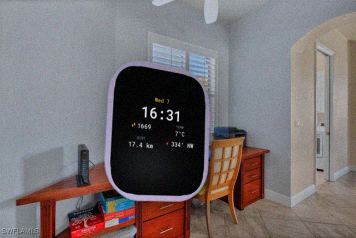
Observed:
16:31
